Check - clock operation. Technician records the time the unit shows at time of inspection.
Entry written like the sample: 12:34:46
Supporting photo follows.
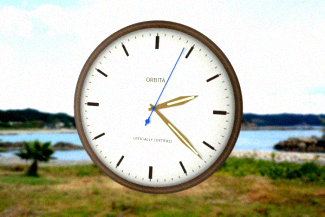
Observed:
2:22:04
